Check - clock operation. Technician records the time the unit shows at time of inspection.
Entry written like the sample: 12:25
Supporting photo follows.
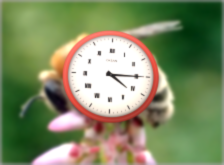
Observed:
4:15
